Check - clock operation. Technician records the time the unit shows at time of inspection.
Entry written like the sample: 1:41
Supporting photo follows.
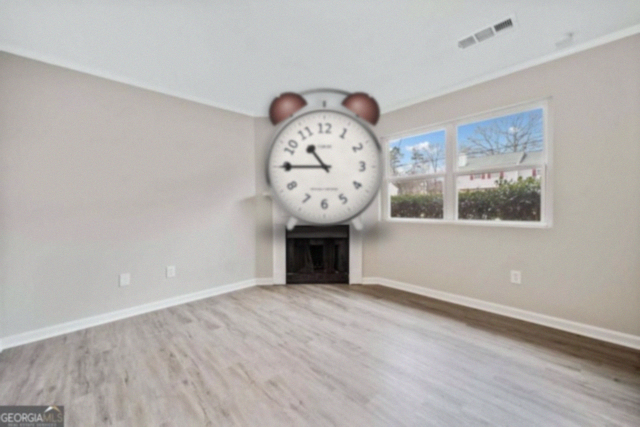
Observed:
10:45
